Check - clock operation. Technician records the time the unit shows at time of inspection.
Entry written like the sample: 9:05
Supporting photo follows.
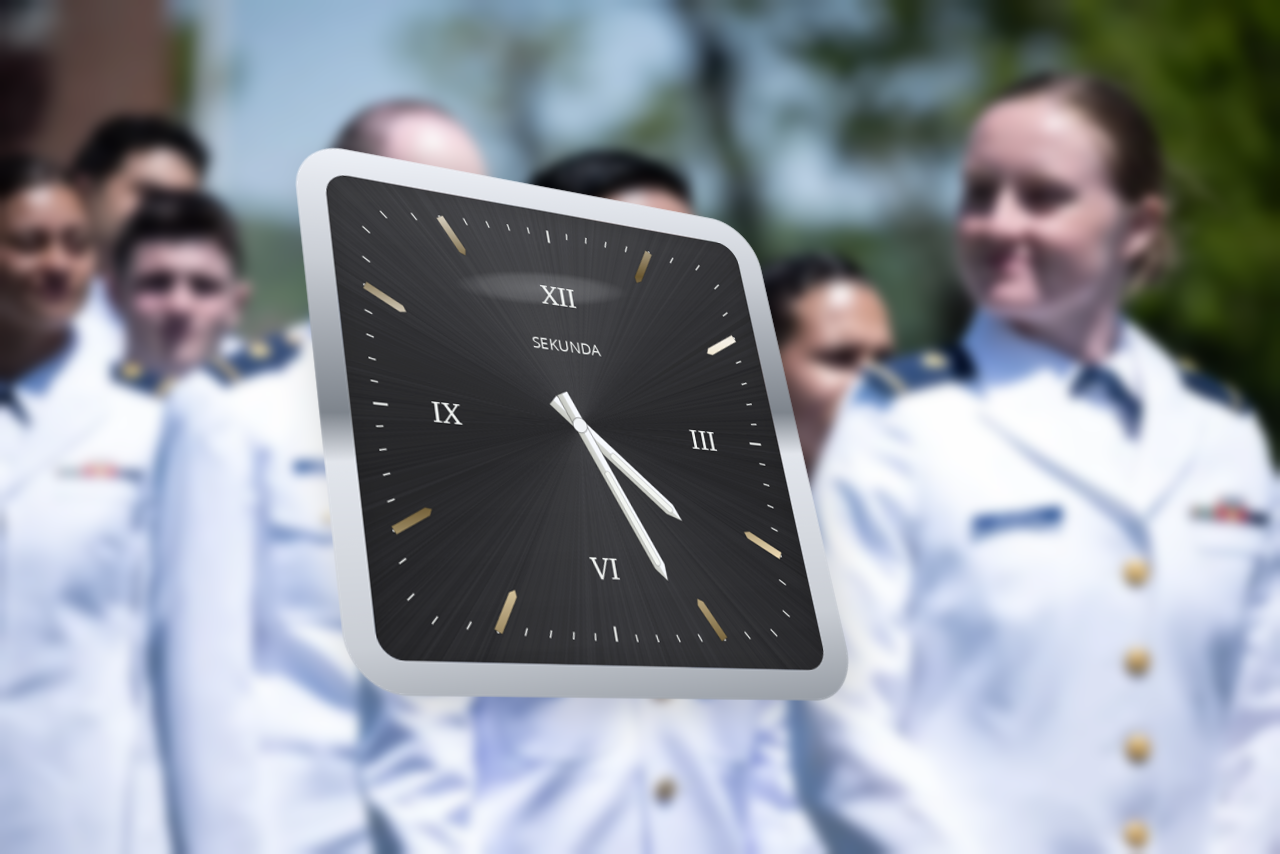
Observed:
4:26
